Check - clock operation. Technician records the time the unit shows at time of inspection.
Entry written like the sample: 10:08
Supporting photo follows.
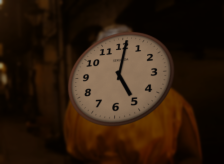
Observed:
5:01
